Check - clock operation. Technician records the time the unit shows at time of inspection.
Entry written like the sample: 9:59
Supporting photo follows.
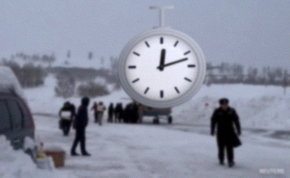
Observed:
12:12
